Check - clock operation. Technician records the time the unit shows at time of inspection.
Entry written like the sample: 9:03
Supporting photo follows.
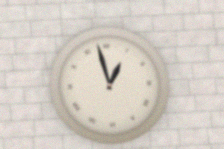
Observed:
12:58
